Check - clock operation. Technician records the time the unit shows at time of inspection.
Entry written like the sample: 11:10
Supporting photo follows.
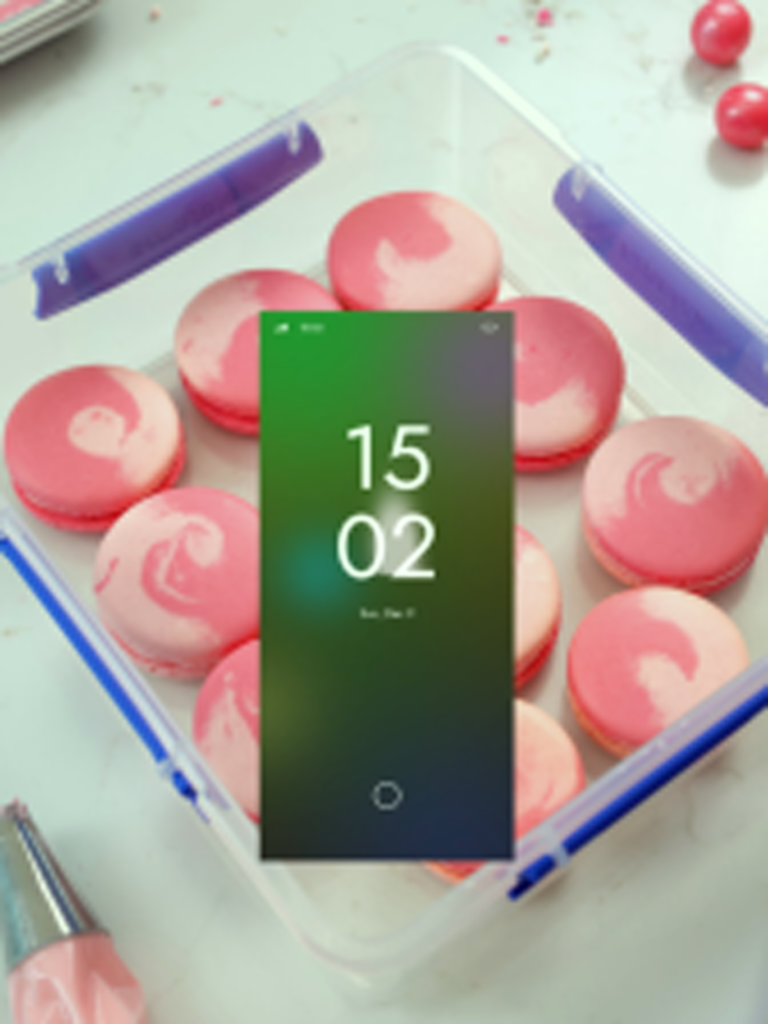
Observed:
15:02
